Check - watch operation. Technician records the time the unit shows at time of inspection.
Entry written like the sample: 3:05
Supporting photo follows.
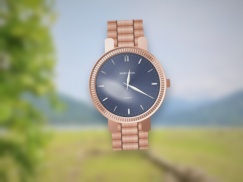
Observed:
12:20
